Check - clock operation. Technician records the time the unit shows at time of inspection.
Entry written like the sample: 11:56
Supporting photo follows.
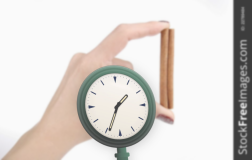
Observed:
1:34
